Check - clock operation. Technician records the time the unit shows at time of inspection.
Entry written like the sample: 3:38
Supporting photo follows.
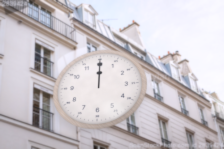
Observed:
12:00
